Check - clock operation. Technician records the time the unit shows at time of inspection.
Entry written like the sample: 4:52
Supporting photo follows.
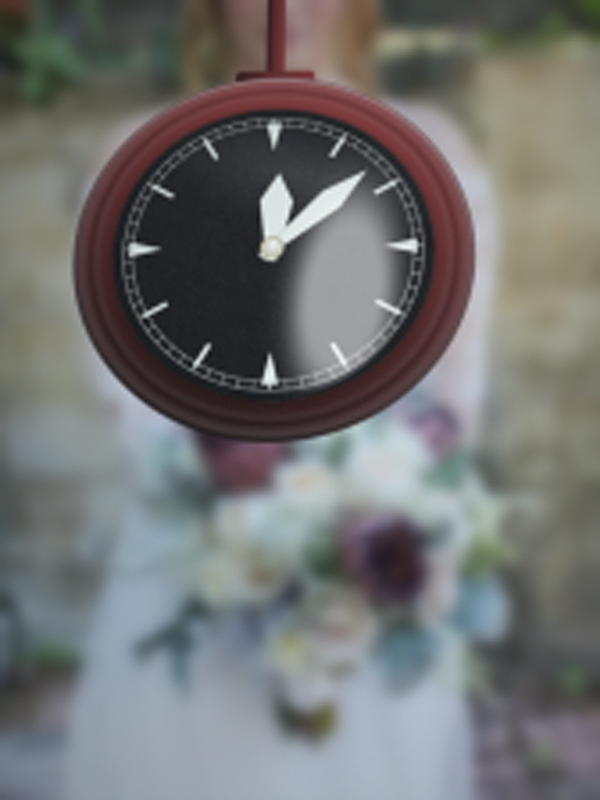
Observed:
12:08
